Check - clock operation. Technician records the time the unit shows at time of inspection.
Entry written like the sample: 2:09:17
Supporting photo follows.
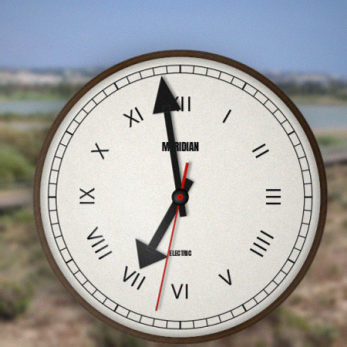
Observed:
6:58:32
